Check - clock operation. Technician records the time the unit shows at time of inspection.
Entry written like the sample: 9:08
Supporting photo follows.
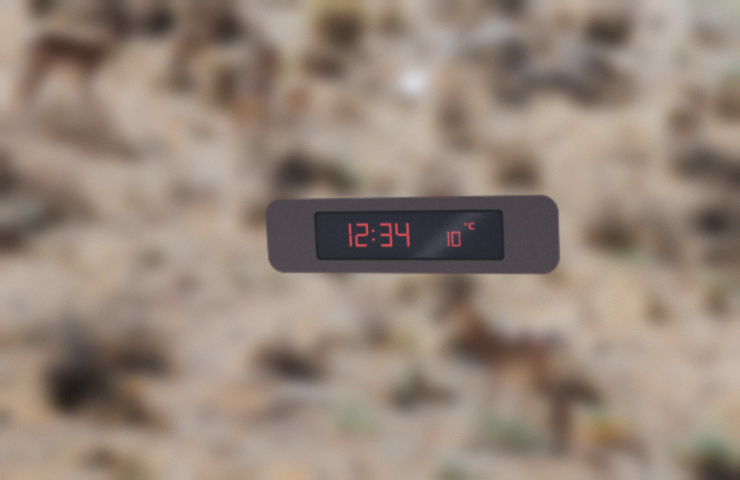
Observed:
12:34
